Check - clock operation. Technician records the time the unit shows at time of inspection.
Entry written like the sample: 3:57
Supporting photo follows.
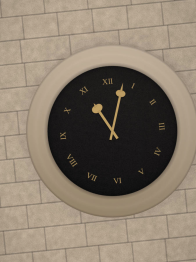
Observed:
11:03
